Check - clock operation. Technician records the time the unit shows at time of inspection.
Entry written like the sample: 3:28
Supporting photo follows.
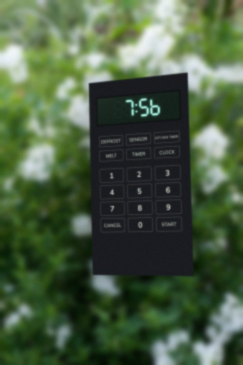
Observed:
7:56
